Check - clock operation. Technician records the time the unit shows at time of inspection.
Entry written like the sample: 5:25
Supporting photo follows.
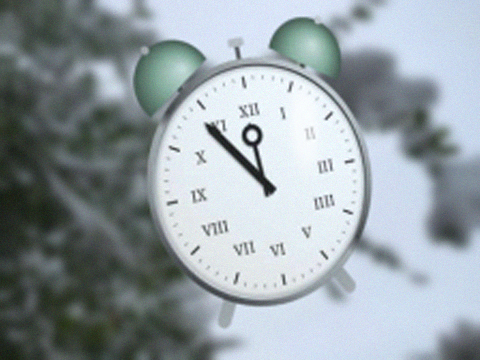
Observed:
11:54
